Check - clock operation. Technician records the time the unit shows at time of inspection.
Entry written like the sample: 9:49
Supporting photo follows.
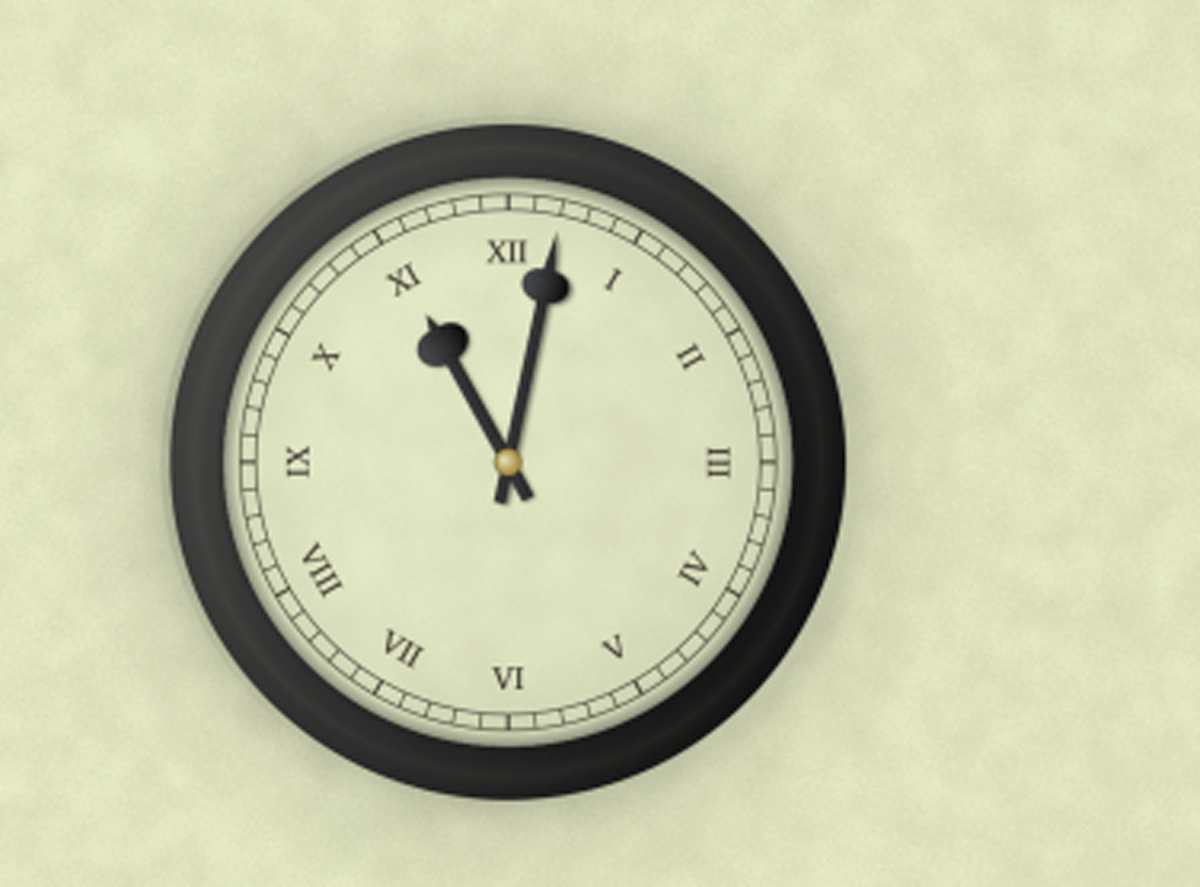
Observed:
11:02
